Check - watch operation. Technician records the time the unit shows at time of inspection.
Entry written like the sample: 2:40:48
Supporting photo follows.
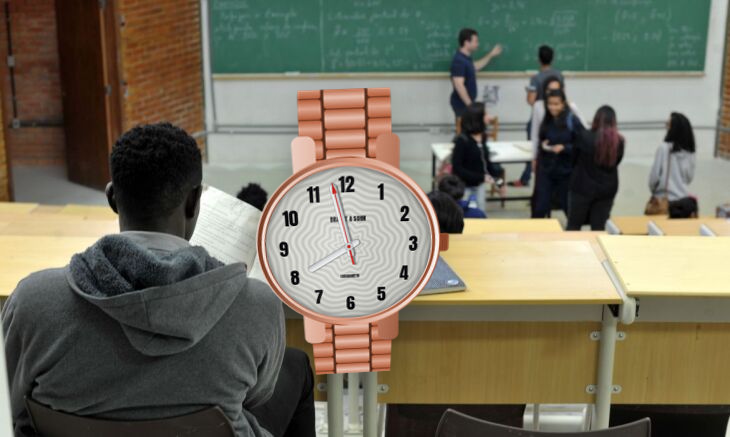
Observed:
7:57:58
